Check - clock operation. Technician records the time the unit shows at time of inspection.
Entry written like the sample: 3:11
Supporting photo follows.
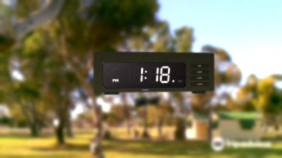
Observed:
1:18
